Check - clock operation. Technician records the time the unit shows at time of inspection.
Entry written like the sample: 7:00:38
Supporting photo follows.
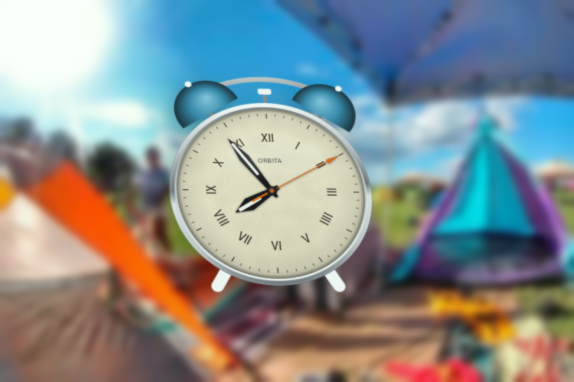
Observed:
7:54:10
